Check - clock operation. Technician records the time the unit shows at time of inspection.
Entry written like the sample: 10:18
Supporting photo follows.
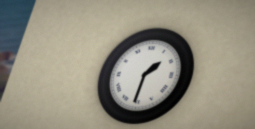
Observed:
1:31
